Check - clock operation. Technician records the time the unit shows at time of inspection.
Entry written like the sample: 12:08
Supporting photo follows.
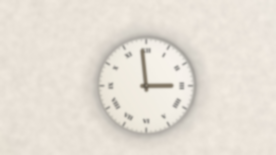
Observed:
2:59
